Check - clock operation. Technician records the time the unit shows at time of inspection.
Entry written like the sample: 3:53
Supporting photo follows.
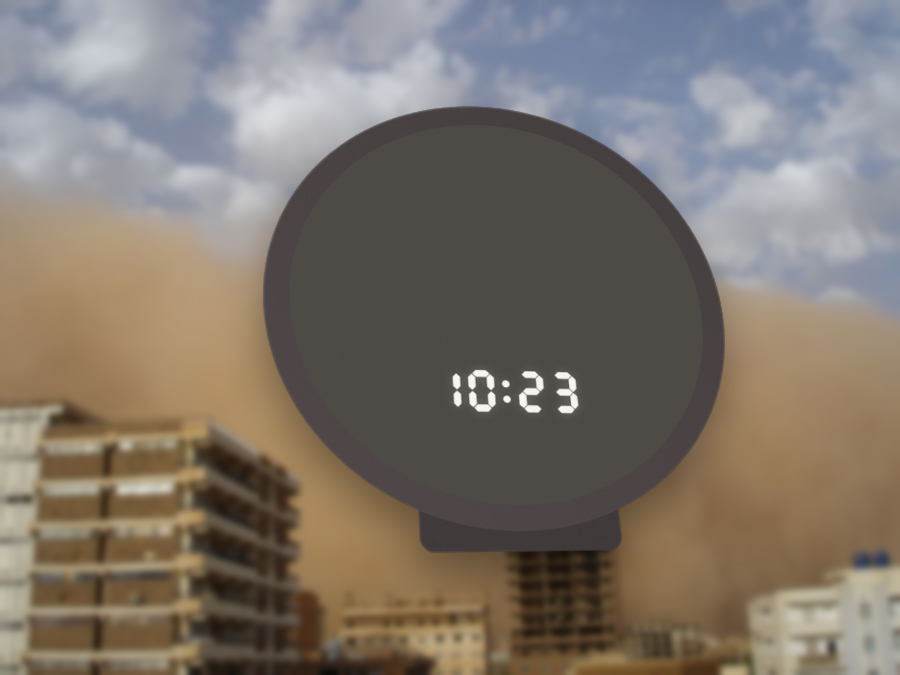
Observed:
10:23
